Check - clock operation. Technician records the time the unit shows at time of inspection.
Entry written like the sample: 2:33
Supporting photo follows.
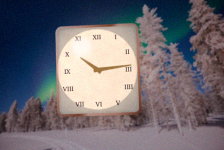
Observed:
10:14
